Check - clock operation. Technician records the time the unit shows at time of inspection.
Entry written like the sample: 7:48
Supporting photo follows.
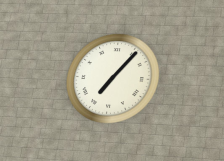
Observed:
7:06
